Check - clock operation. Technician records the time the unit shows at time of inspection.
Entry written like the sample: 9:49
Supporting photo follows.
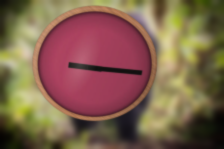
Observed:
9:16
